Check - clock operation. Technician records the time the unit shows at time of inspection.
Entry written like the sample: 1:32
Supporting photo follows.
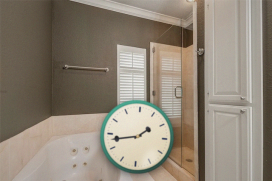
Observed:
1:43
